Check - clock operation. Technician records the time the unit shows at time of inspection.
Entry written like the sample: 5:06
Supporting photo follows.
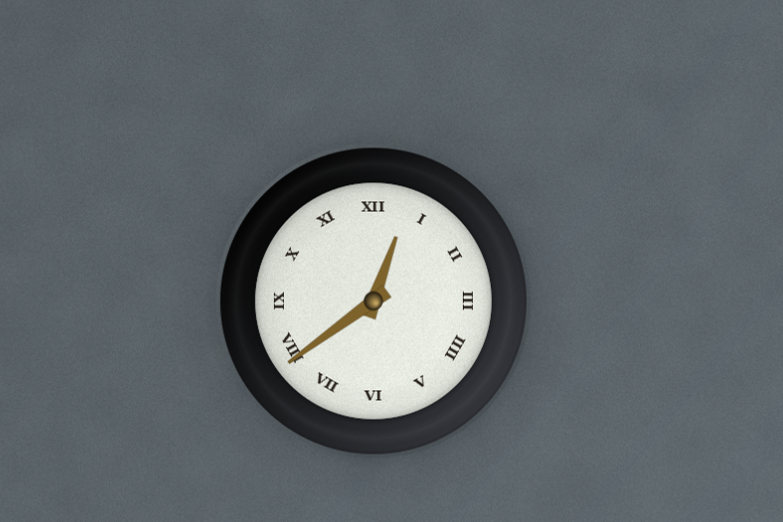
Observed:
12:39
